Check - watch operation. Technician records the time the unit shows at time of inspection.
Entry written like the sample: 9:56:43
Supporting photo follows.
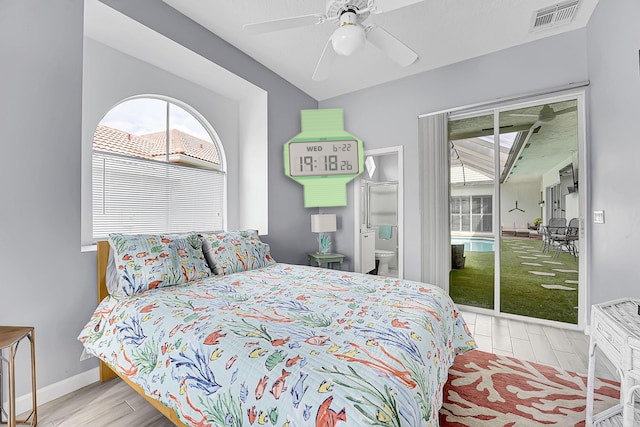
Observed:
19:18:26
